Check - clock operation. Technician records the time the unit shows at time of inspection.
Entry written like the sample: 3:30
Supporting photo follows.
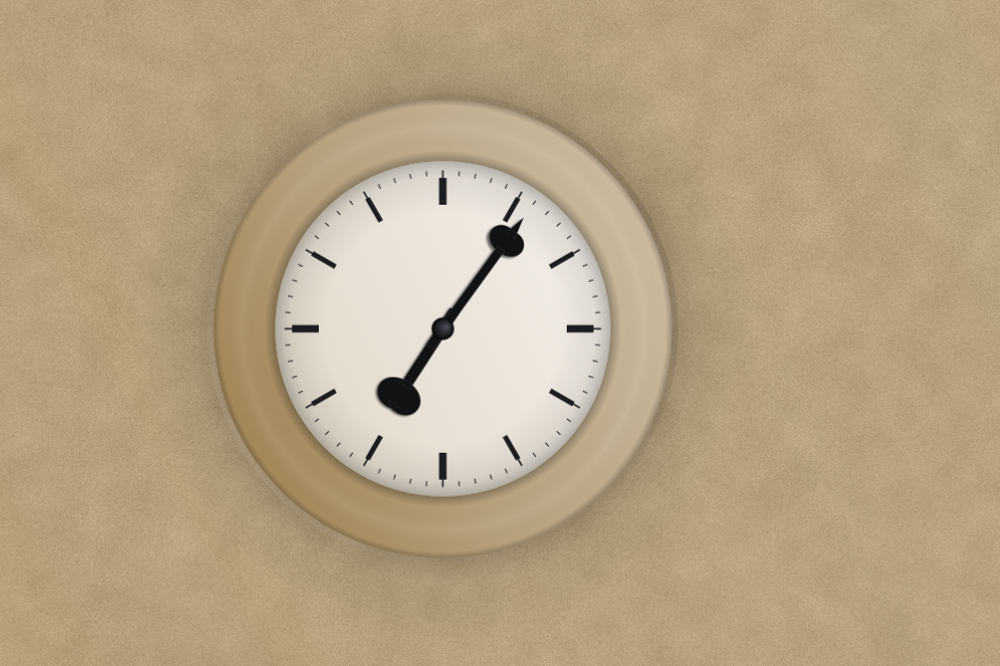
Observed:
7:06
